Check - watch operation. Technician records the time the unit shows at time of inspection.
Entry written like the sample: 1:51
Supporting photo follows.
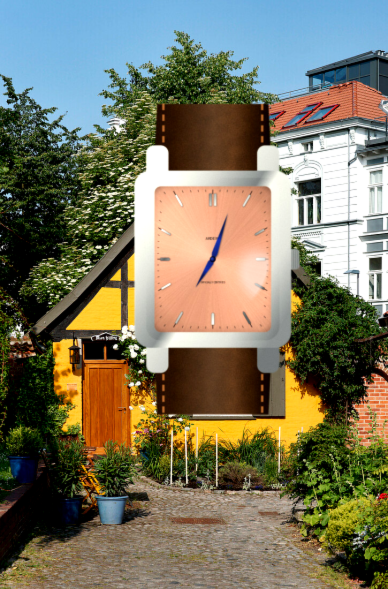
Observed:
7:03
